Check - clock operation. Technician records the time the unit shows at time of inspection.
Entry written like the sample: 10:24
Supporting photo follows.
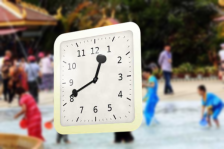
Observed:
12:41
